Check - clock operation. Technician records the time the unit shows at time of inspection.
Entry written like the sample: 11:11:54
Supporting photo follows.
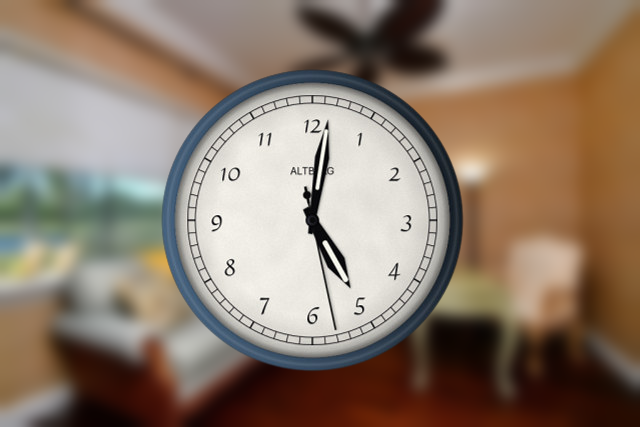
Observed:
5:01:28
